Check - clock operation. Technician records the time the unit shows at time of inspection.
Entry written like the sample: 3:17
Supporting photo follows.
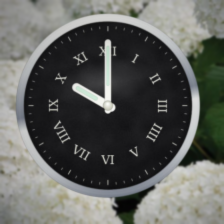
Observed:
10:00
